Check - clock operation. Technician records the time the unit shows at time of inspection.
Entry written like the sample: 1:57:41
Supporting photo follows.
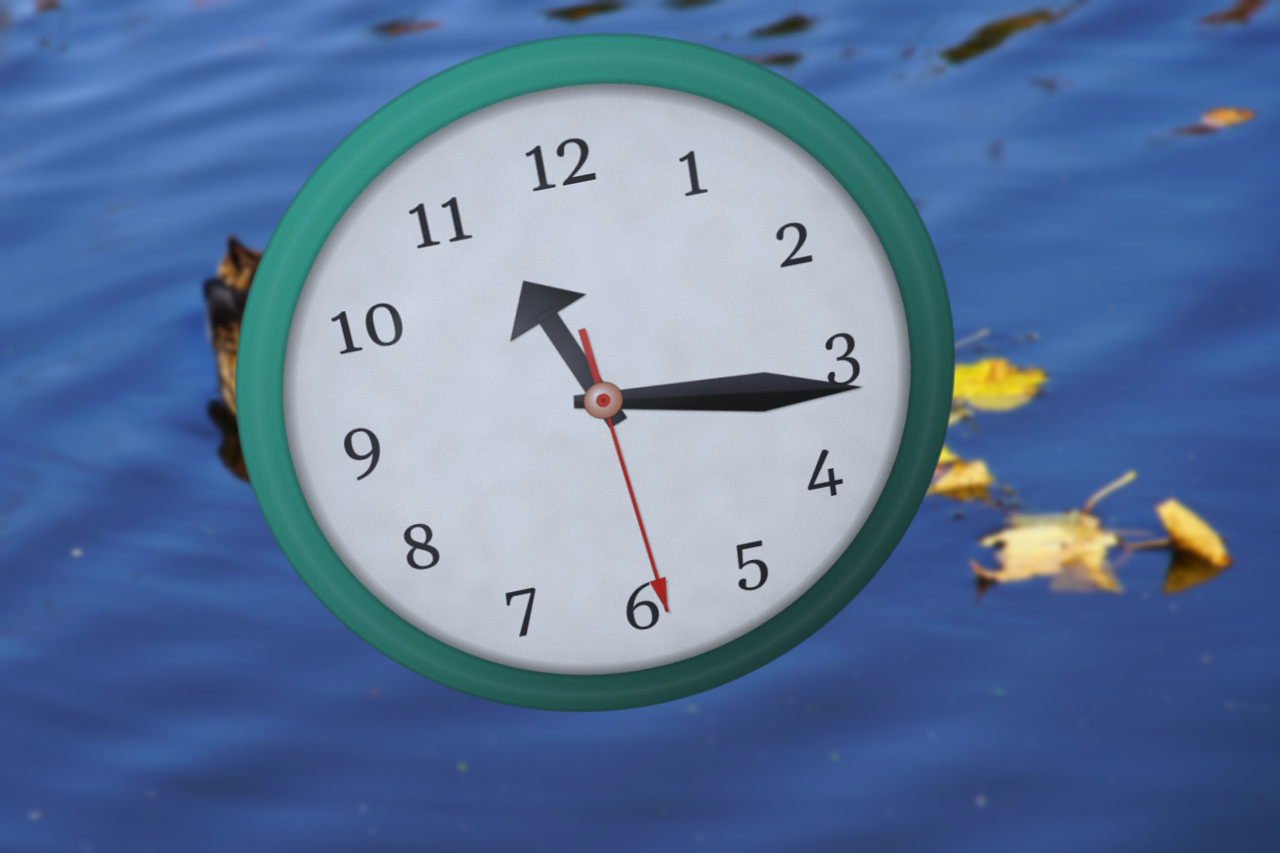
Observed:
11:16:29
